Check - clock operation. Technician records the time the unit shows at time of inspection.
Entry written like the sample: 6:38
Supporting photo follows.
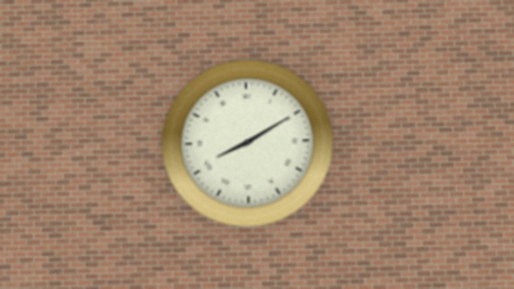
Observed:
8:10
